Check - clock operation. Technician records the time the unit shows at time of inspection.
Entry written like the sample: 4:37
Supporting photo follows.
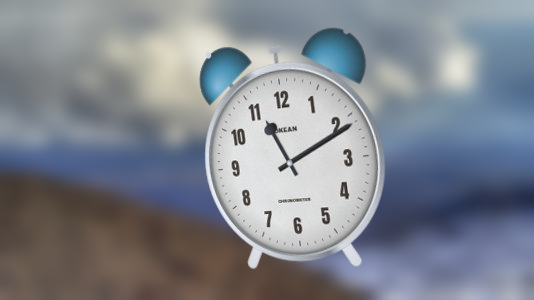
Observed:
11:11
